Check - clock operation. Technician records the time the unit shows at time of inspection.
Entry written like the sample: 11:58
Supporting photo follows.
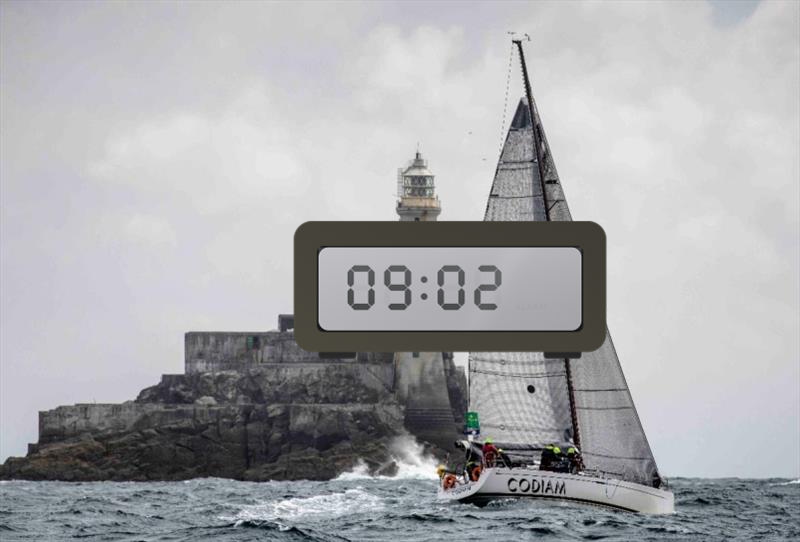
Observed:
9:02
